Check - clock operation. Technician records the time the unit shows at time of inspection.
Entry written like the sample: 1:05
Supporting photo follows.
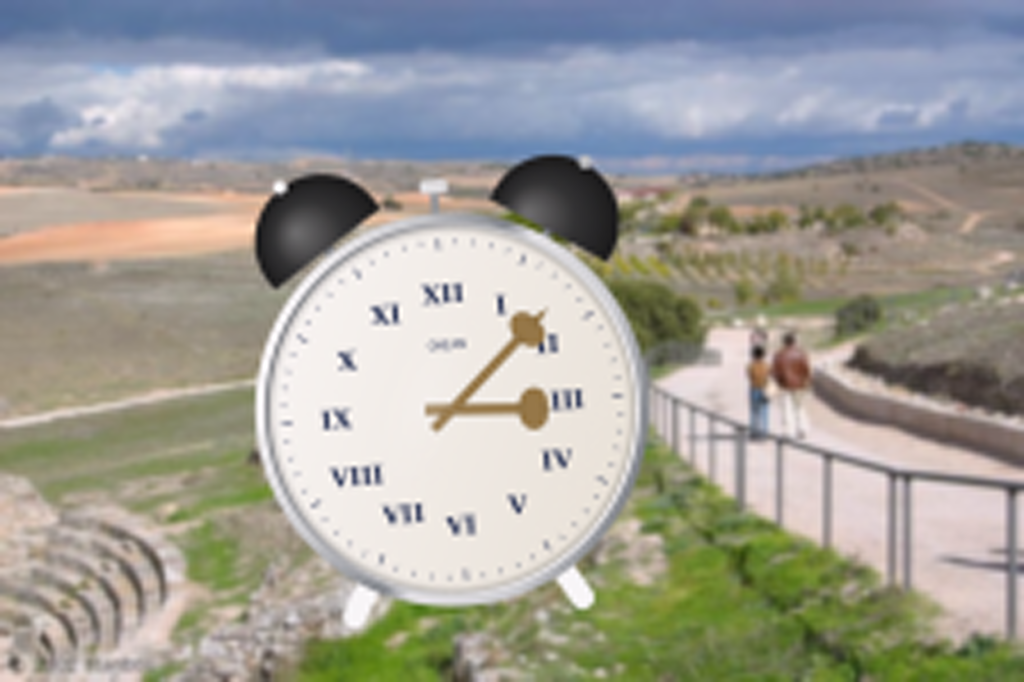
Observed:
3:08
